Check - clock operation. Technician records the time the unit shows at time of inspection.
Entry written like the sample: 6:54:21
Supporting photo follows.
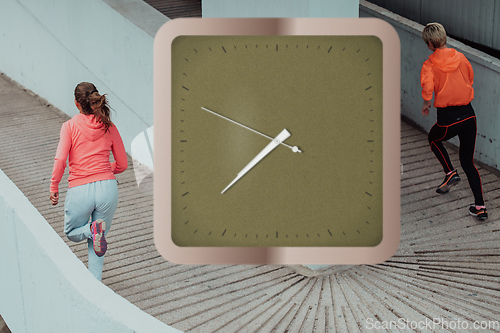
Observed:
7:37:49
